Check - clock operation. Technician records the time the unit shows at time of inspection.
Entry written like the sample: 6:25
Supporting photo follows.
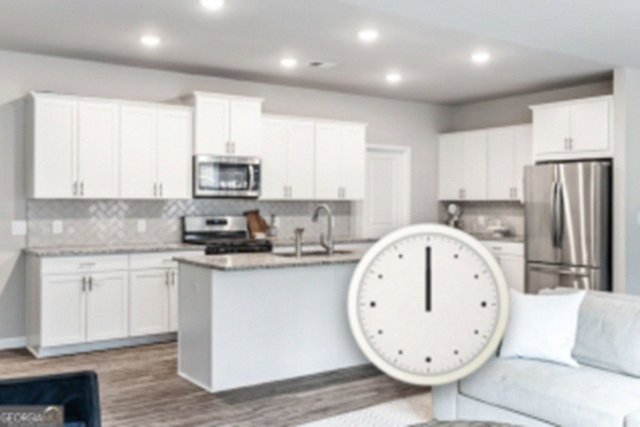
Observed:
12:00
